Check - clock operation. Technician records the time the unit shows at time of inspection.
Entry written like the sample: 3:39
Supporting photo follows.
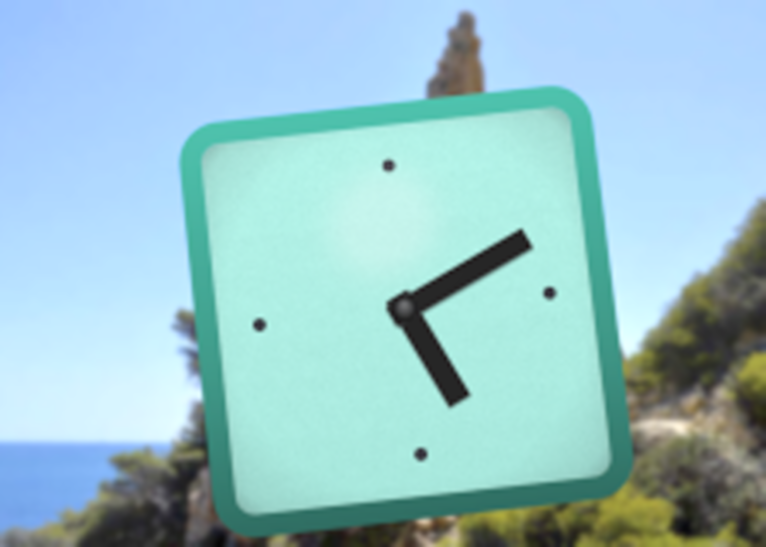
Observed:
5:11
